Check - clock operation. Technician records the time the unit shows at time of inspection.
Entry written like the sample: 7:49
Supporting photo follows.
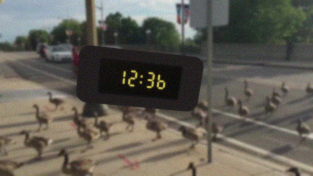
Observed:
12:36
